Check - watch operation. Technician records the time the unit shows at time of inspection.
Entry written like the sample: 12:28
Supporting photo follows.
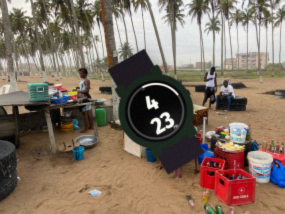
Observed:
4:23
